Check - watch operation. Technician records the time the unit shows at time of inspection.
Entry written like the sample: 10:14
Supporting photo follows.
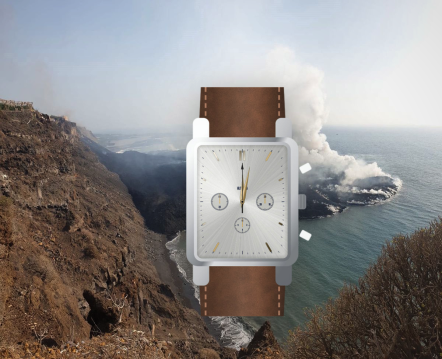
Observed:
12:02
